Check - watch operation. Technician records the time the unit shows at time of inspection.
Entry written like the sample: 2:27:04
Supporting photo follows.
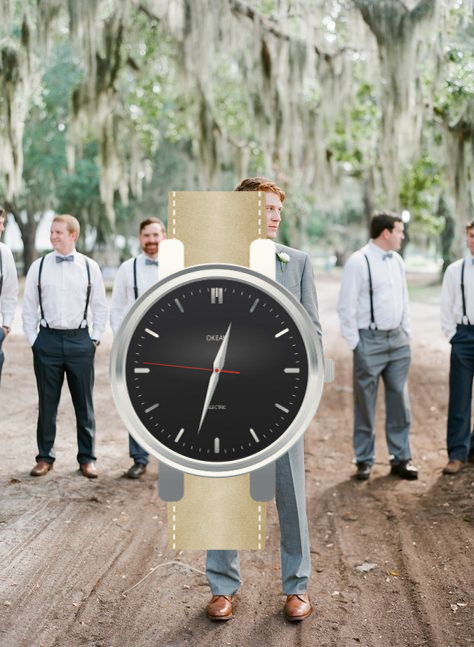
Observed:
12:32:46
